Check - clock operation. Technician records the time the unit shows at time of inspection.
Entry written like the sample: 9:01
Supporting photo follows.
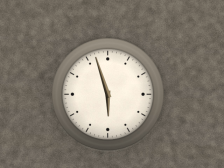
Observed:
5:57
